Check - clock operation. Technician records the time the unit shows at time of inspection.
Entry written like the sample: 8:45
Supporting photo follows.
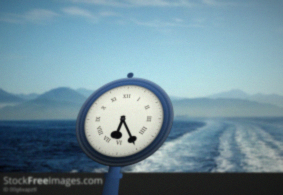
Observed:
6:25
